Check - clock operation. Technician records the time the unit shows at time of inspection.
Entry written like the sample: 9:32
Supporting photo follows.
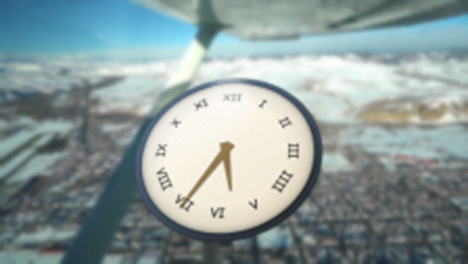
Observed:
5:35
